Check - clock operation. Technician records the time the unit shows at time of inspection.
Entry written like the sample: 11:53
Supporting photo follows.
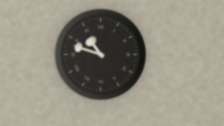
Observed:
10:48
